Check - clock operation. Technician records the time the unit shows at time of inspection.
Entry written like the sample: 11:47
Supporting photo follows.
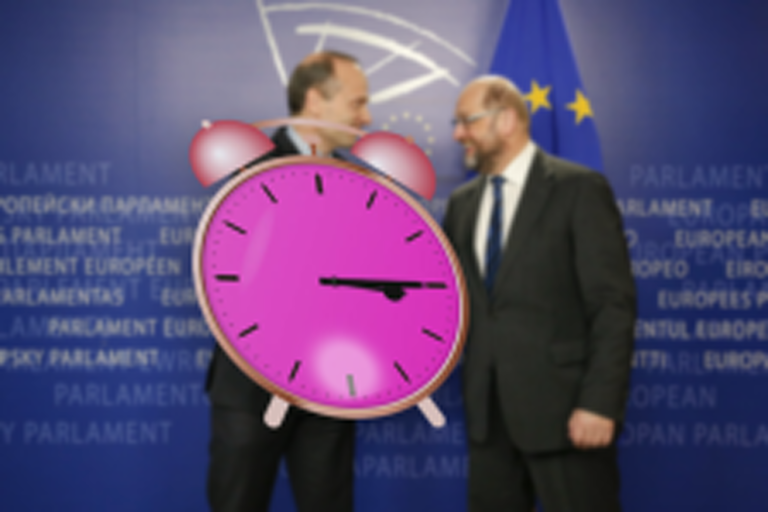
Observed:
3:15
